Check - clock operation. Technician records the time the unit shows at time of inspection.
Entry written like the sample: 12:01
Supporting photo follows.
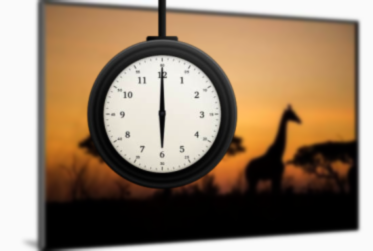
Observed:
6:00
